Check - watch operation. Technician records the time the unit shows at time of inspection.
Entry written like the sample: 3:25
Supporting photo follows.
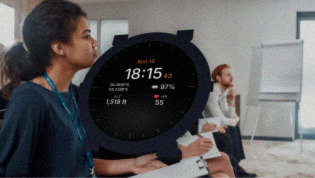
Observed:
18:15
